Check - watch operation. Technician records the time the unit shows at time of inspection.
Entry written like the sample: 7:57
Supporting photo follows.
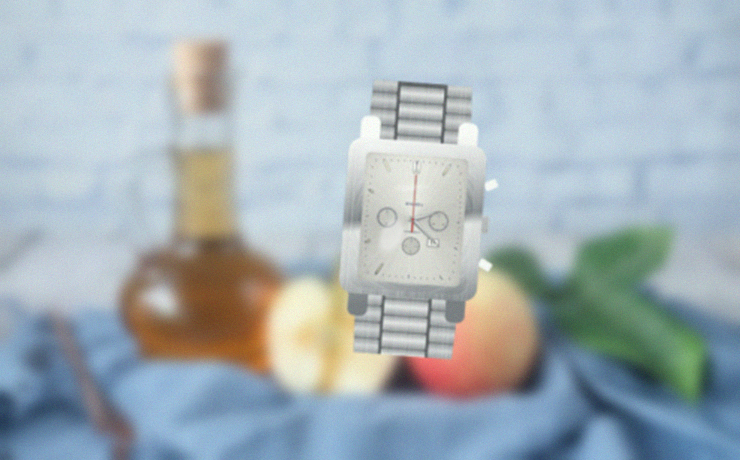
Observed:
2:22
